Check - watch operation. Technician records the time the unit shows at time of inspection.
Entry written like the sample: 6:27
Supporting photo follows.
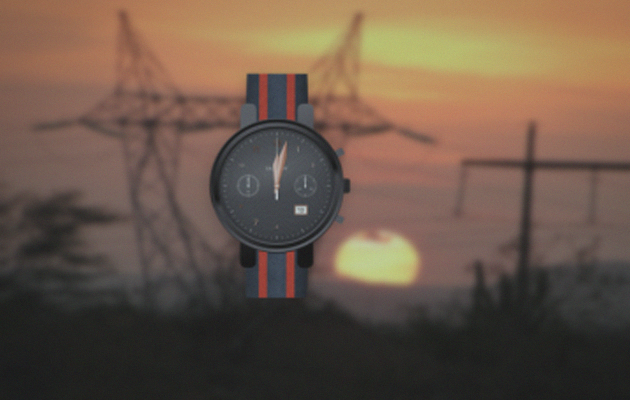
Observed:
12:02
